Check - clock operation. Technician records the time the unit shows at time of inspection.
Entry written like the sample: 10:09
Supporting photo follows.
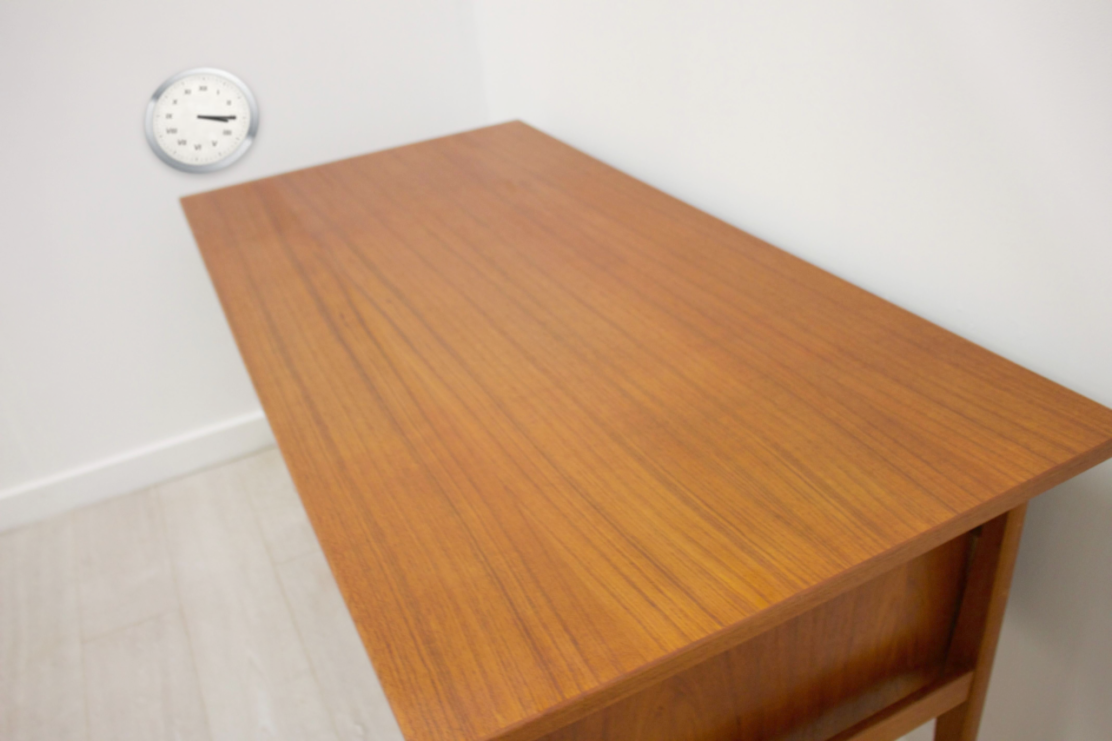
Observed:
3:15
